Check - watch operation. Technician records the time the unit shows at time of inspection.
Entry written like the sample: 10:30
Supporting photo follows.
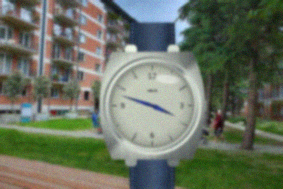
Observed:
3:48
